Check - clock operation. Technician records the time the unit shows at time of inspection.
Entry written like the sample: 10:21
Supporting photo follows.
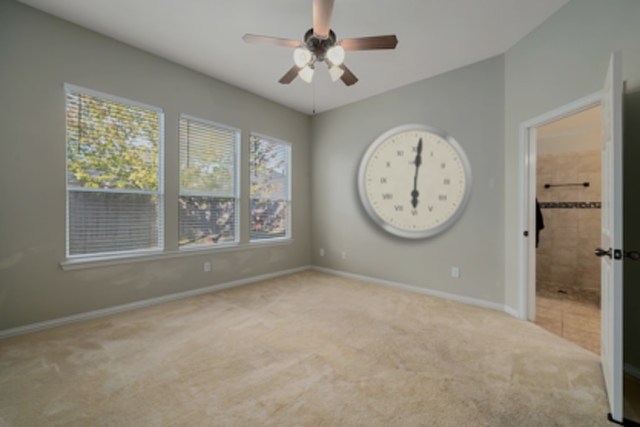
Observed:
6:01
